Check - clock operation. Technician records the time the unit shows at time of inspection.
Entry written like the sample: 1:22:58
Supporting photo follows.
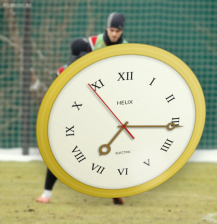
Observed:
7:15:54
